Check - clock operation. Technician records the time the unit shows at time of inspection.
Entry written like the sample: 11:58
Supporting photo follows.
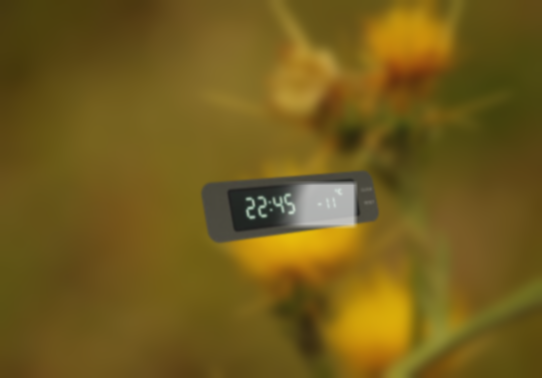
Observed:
22:45
